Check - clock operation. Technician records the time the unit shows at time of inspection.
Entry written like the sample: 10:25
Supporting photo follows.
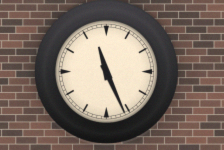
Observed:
11:26
